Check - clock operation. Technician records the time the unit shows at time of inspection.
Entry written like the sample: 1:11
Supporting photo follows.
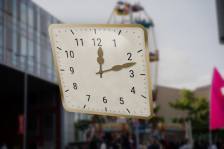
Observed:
12:12
